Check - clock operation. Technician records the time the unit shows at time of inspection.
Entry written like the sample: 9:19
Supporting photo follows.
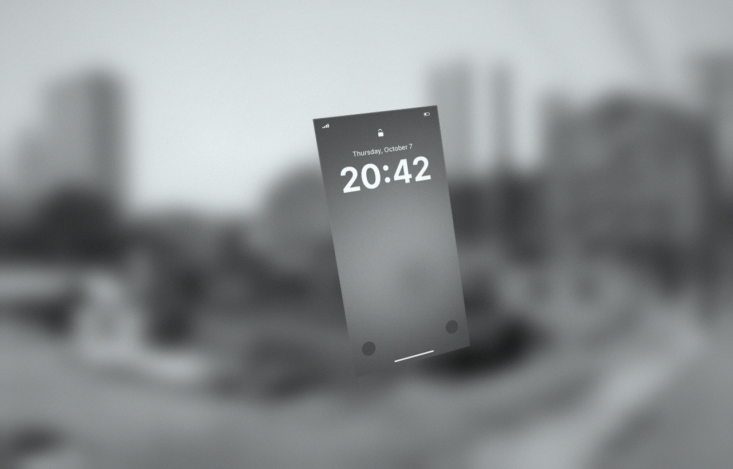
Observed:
20:42
